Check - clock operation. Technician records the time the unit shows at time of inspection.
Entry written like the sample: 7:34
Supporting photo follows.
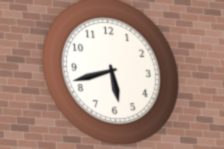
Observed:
5:42
